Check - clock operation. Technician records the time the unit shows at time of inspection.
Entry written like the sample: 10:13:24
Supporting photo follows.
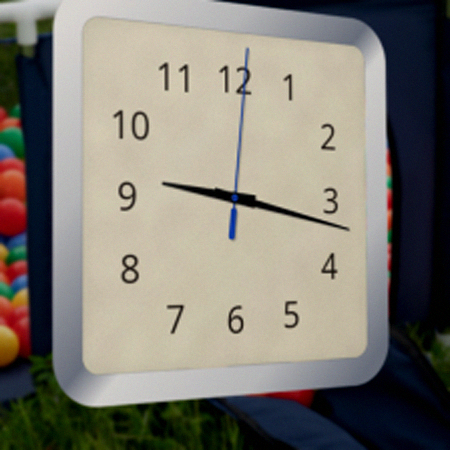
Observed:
9:17:01
